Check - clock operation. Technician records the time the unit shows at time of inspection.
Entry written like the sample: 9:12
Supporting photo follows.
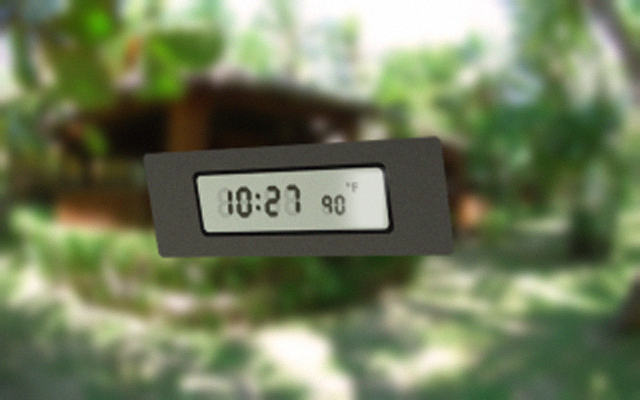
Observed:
10:27
